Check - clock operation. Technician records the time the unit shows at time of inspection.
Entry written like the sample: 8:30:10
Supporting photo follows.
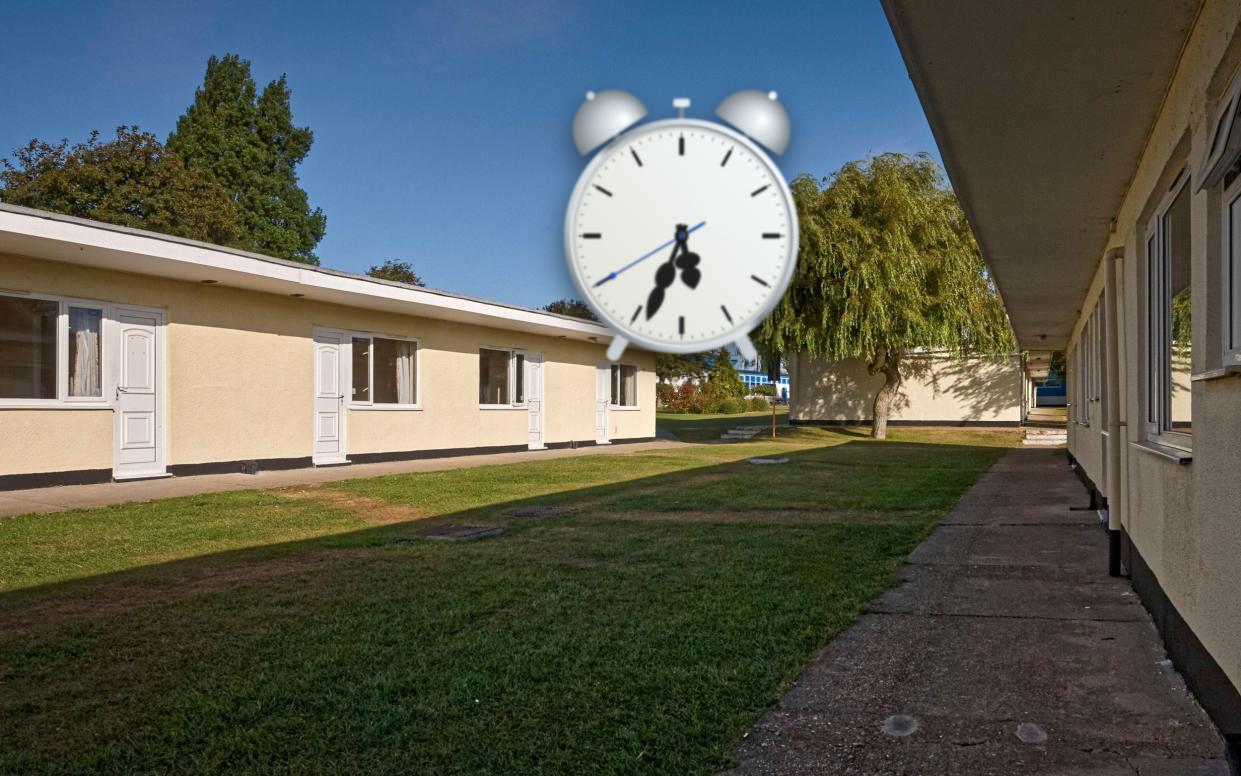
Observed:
5:33:40
